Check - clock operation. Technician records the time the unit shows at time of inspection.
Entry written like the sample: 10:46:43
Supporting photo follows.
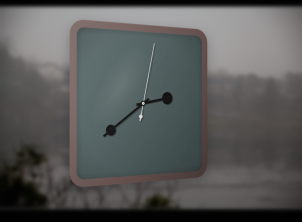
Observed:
2:39:02
